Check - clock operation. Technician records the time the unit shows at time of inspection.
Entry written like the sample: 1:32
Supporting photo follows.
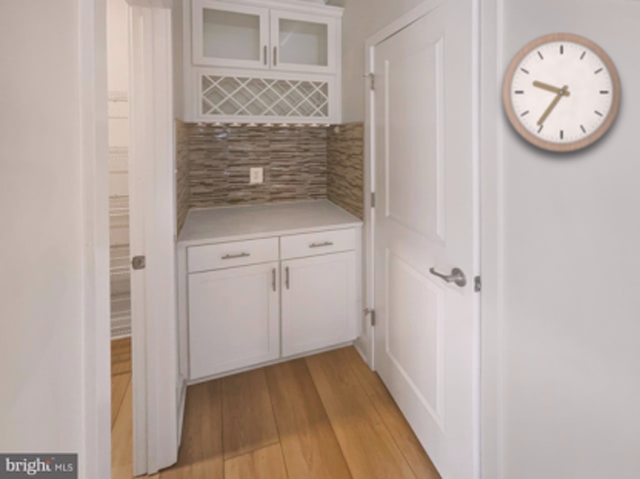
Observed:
9:36
